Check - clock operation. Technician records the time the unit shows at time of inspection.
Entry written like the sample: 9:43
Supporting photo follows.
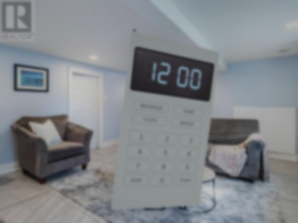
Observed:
12:00
